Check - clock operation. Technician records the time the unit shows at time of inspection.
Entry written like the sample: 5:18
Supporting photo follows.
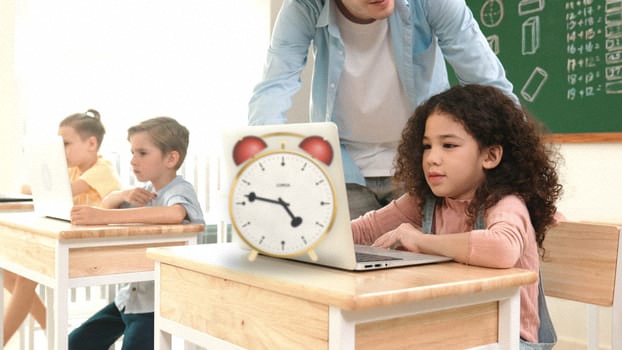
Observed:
4:47
